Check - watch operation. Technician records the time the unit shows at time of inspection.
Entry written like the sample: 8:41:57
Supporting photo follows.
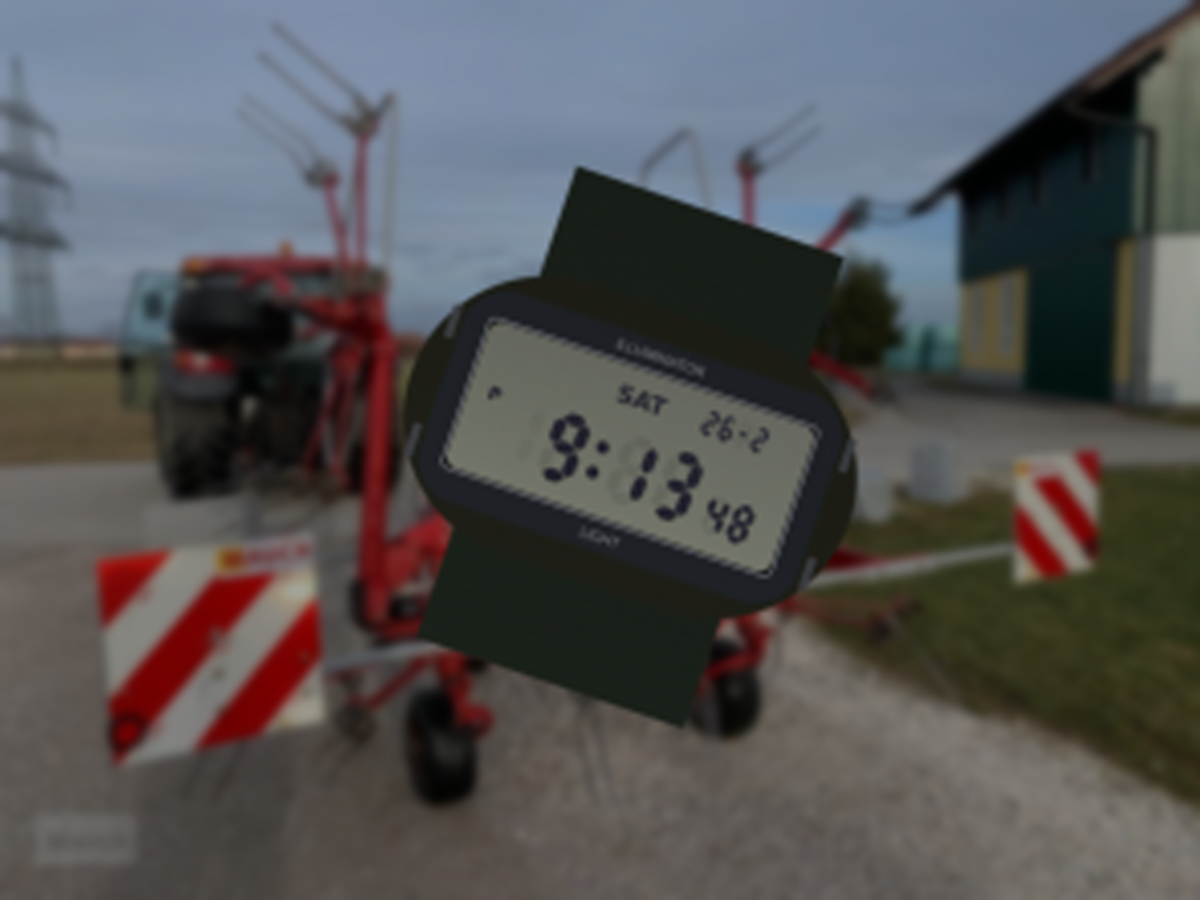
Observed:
9:13:48
